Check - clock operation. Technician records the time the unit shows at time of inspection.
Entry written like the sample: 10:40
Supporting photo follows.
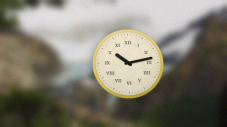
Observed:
10:13
